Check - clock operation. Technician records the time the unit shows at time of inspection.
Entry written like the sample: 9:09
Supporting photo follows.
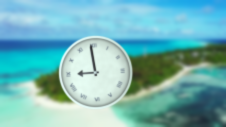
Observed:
8:59
